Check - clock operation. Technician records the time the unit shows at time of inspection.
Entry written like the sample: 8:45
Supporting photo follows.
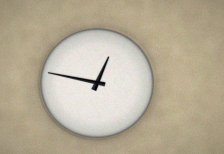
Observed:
12:47
